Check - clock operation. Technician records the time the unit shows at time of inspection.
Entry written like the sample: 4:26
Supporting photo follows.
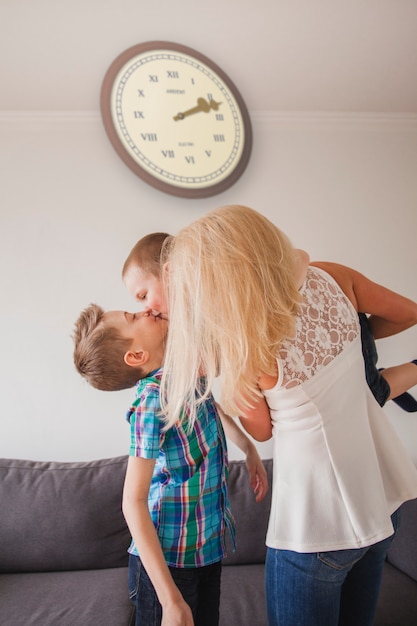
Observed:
2:12
